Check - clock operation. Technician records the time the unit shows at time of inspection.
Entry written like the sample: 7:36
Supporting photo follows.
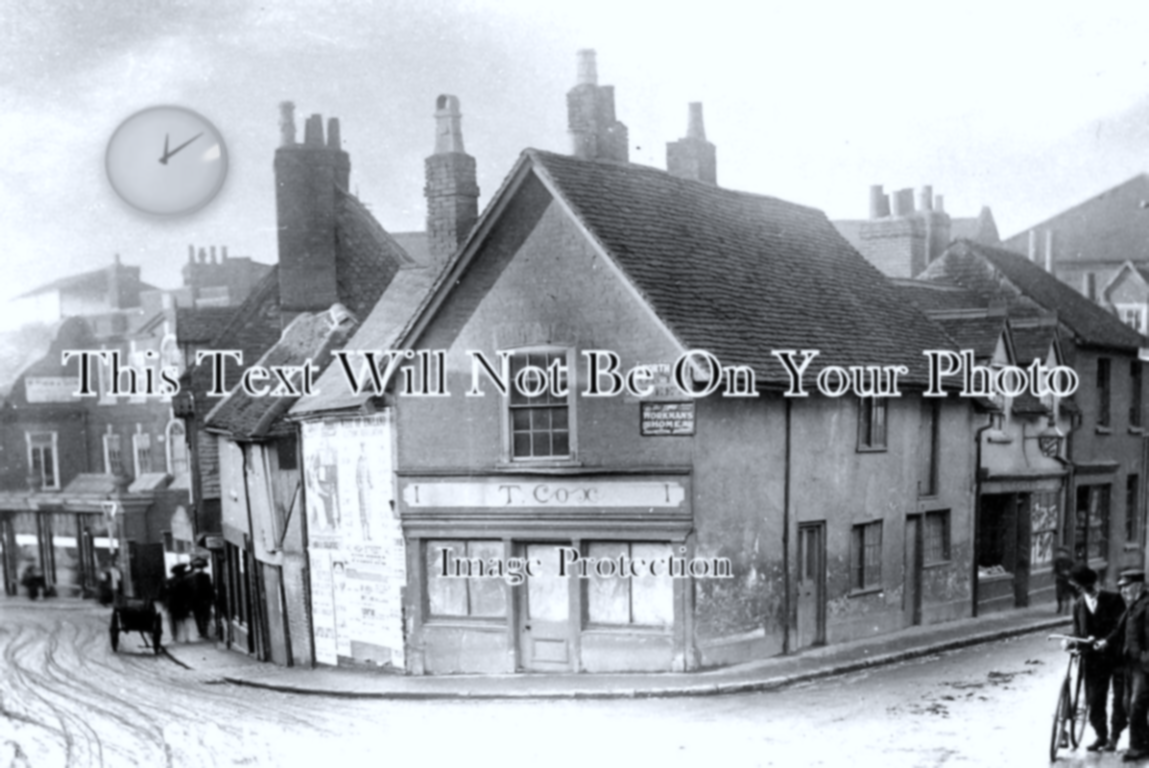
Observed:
12:09
